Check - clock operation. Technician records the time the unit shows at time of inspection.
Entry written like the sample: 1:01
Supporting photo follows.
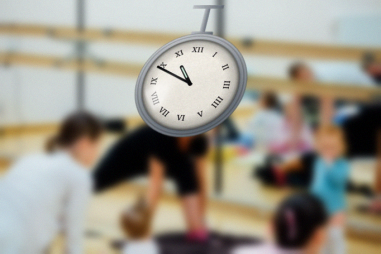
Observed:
10:49
